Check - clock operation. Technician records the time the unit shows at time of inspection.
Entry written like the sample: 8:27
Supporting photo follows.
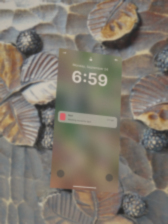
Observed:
6:59
